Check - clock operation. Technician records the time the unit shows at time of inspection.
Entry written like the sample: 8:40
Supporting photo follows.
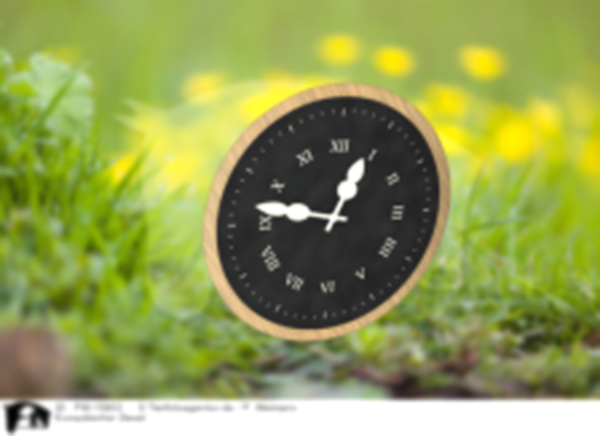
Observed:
12:47
